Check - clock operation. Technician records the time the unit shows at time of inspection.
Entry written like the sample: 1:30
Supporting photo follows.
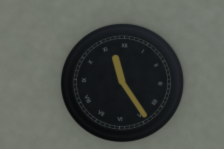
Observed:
11:24
